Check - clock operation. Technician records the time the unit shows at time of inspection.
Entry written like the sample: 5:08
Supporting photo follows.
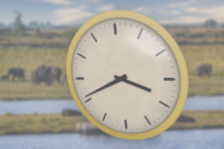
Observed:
3:41
